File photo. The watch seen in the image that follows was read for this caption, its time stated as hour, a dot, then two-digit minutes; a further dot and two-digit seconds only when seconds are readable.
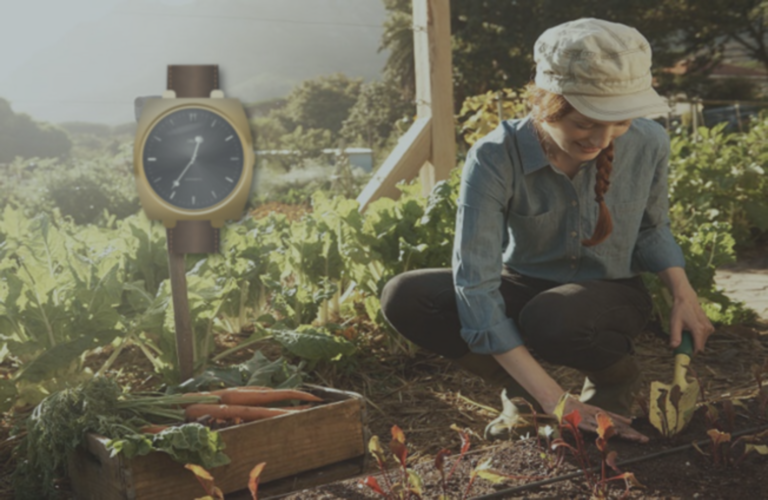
12.36
